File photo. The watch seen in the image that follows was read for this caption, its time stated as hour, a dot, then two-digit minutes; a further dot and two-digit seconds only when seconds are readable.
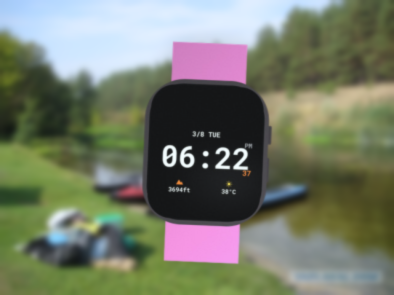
6.22
